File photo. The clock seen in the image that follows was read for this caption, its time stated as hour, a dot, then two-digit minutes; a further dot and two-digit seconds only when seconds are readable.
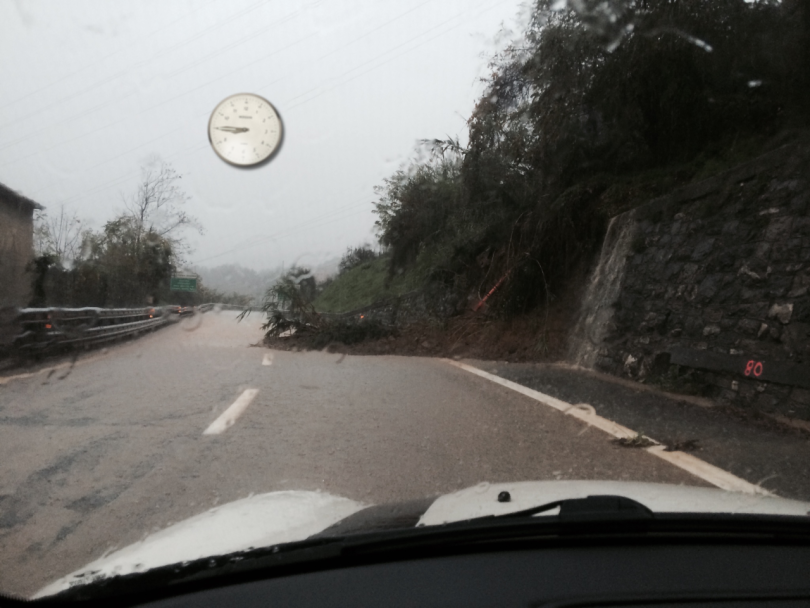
8.45
